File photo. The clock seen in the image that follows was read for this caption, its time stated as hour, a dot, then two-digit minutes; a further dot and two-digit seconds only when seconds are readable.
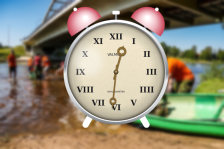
12.31
